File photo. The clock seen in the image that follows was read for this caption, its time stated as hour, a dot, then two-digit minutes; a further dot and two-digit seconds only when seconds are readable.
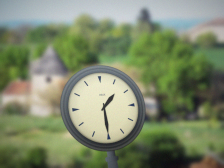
1.30
